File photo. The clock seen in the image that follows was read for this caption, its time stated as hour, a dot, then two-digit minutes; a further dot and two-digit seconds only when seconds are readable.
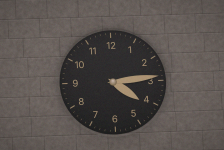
4.14
